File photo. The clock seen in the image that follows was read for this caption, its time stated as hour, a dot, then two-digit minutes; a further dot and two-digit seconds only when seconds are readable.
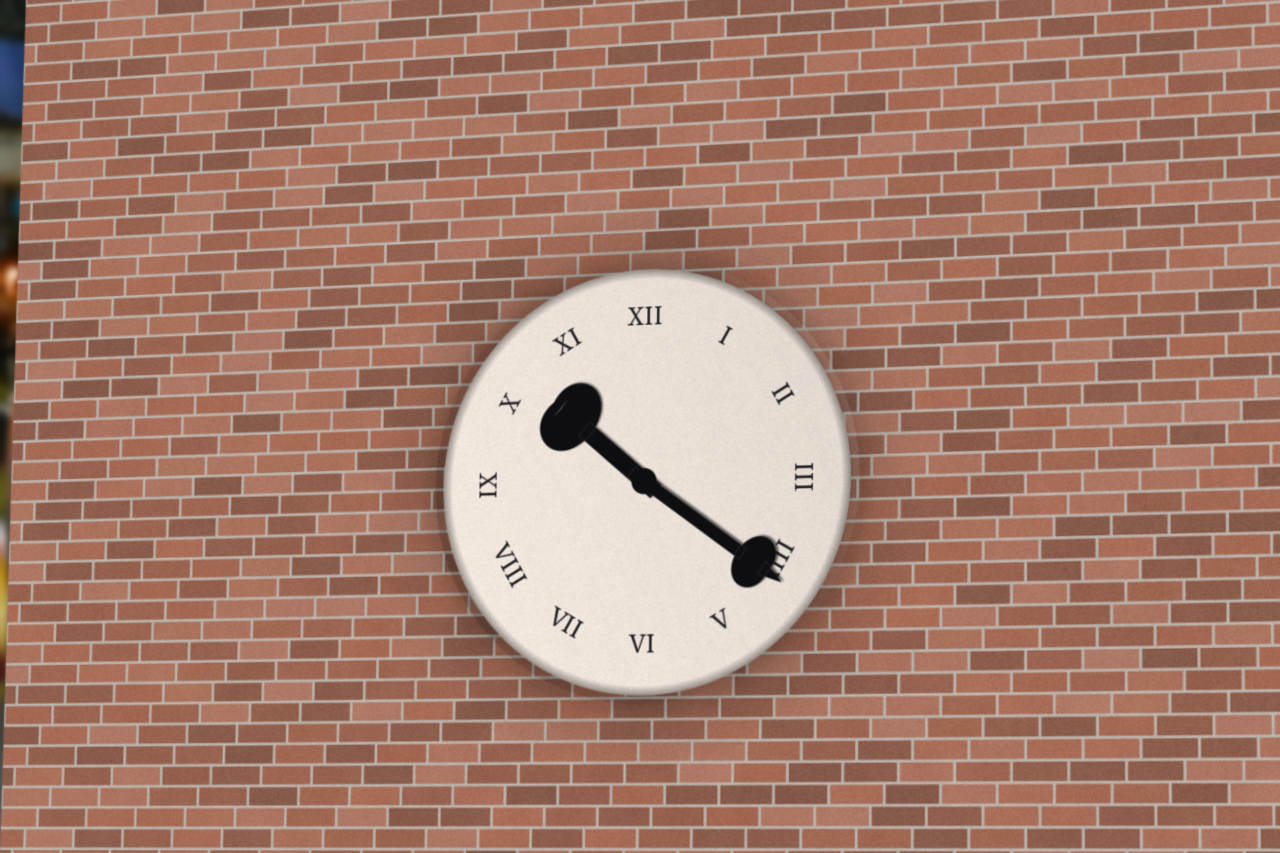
10.21
